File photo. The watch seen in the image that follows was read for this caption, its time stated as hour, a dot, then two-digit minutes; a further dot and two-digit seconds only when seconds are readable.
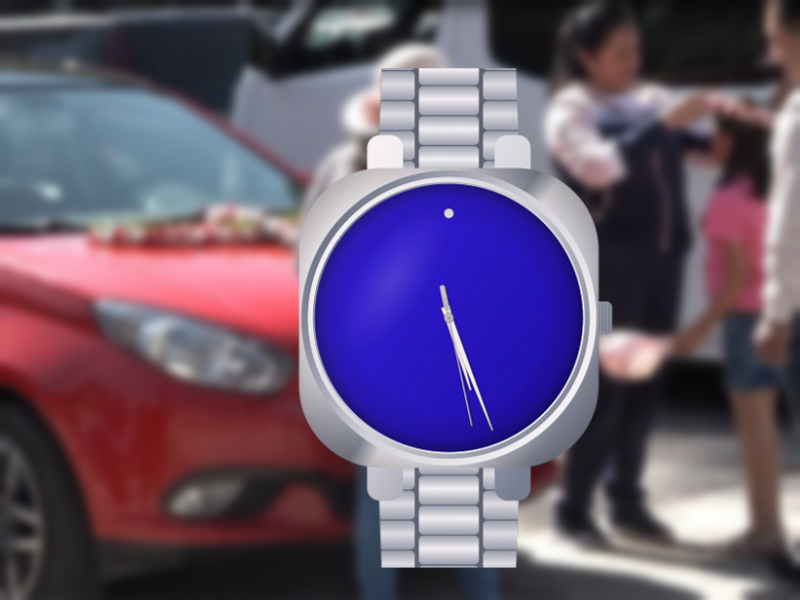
5.26.28
